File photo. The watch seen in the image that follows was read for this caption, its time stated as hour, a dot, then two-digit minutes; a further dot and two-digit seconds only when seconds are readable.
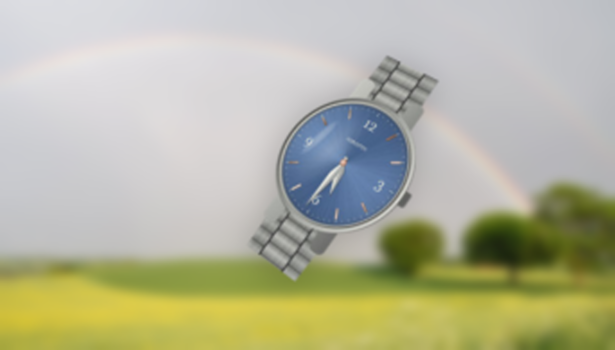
5.31
